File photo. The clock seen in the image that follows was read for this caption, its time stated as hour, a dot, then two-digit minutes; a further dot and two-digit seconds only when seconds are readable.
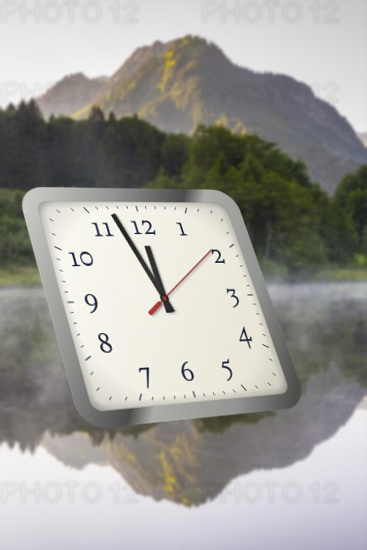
11.57.09
